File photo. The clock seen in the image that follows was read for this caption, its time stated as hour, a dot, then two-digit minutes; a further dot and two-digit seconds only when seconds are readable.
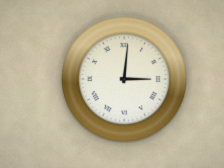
3.01
